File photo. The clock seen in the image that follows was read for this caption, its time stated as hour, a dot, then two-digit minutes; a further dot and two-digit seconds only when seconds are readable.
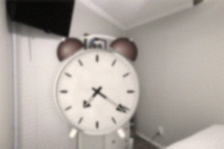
7.21
